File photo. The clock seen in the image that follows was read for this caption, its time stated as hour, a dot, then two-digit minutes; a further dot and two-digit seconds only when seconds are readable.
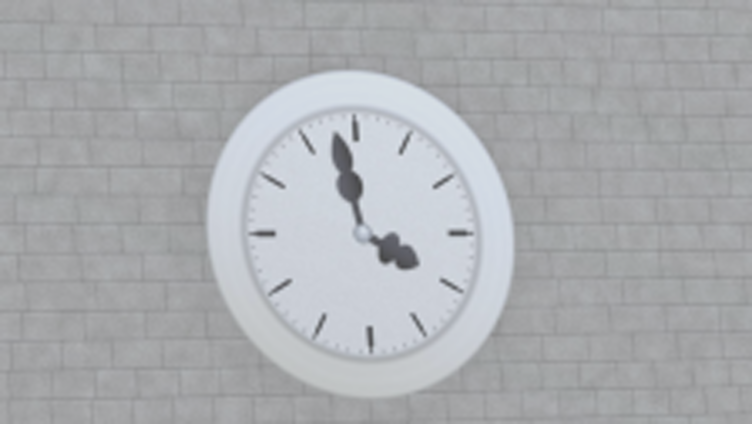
3.58
